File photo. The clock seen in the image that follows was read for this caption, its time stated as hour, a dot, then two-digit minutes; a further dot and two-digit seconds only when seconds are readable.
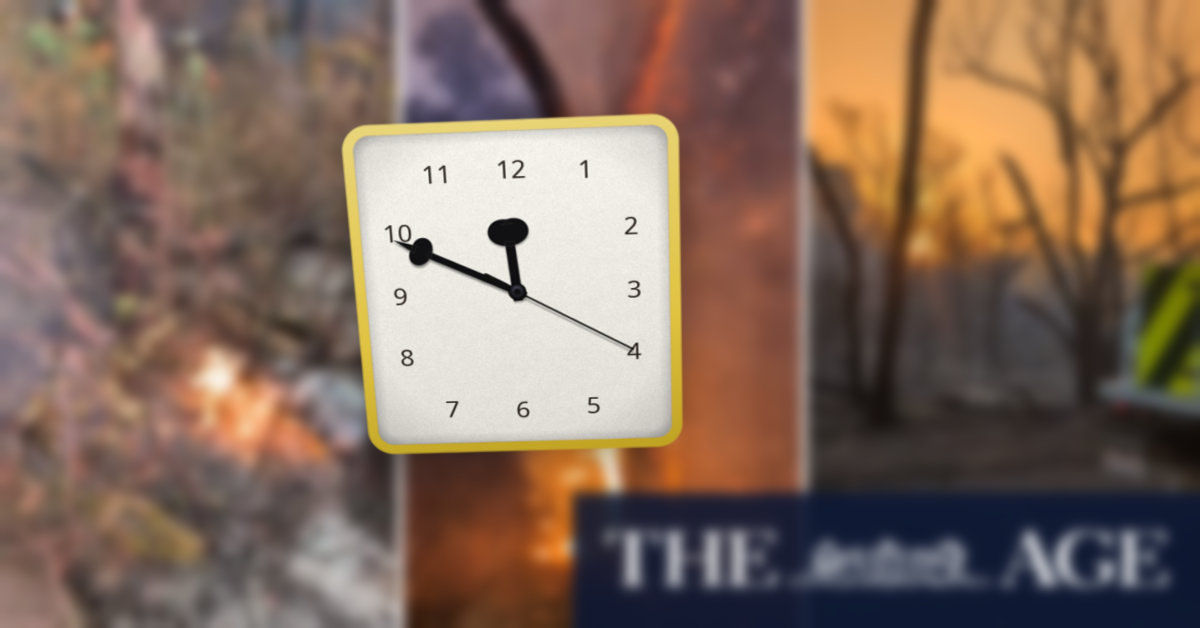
11.49.20
